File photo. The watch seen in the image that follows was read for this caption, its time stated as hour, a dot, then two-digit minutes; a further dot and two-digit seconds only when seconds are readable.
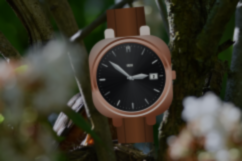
2.52
